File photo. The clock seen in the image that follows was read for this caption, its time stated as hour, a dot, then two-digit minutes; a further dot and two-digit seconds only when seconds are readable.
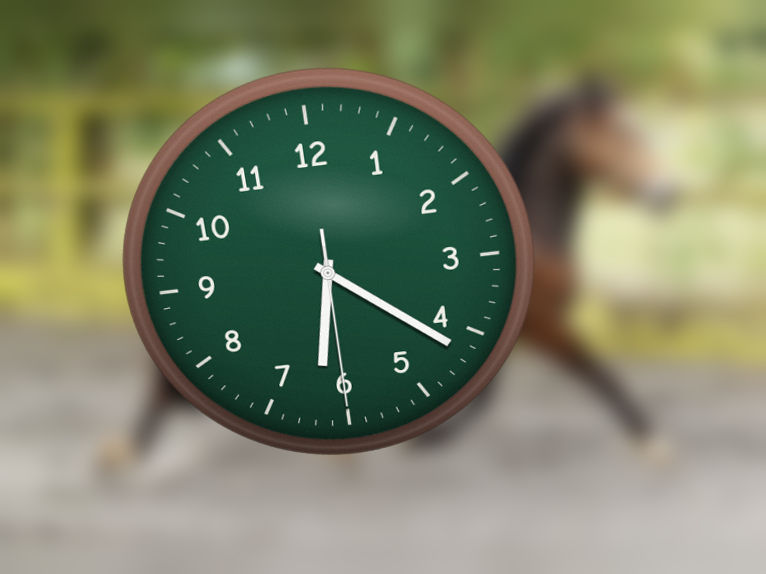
6.21.30
